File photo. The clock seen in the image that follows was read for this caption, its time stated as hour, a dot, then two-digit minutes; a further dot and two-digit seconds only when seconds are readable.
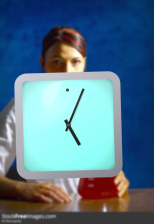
5.04
